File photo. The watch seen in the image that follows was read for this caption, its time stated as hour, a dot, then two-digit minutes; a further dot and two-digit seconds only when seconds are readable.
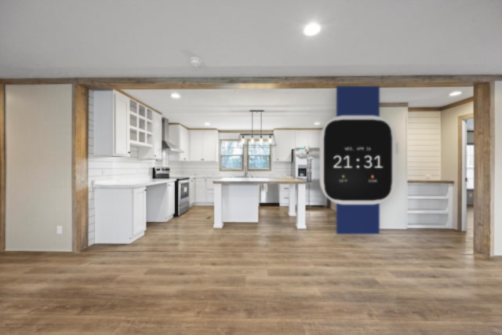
21.31
